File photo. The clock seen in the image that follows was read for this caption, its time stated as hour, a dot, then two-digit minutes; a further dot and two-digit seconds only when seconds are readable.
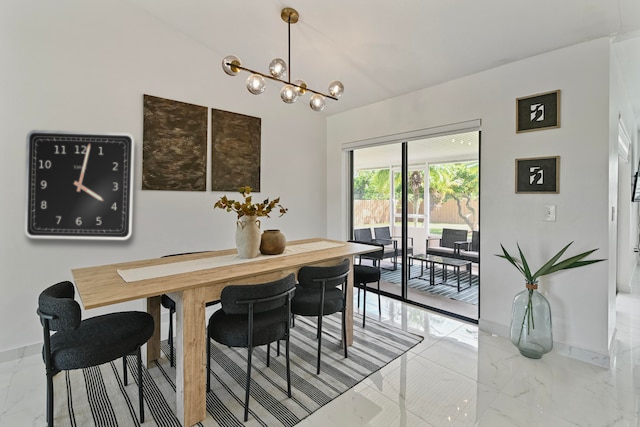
4.02
